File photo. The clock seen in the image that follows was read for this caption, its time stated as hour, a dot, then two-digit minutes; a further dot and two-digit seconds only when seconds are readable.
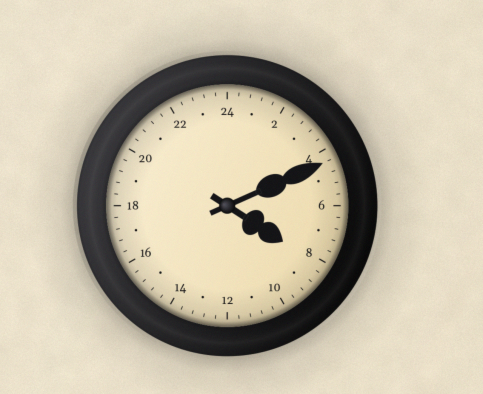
8.11
